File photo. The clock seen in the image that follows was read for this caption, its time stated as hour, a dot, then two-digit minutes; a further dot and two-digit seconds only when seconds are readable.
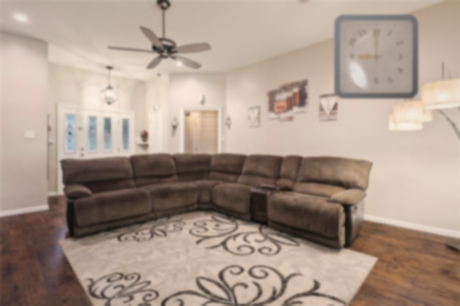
9.00
